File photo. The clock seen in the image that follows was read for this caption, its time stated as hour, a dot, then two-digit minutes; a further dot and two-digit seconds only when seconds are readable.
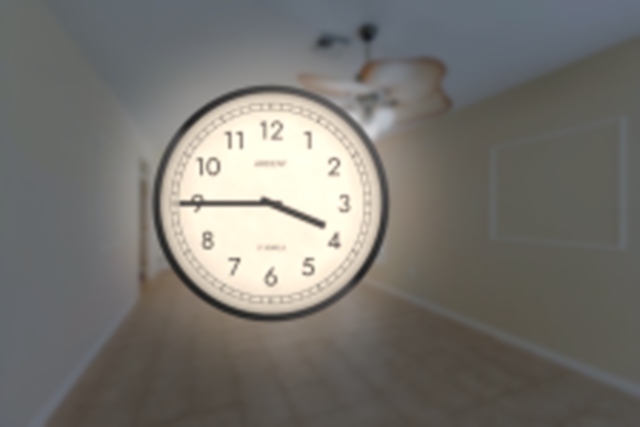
3.45
